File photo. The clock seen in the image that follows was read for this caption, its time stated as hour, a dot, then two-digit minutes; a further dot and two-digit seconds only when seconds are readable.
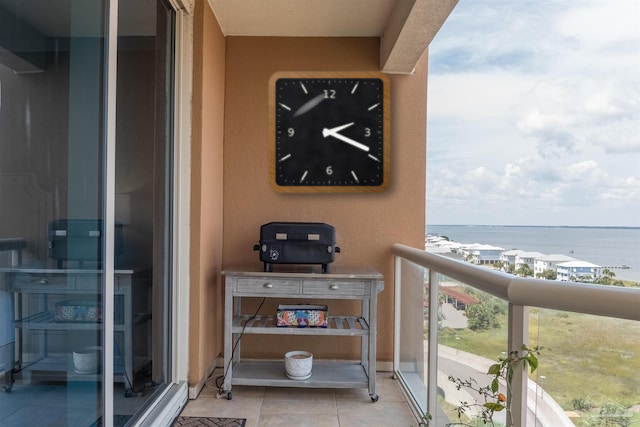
2.19
